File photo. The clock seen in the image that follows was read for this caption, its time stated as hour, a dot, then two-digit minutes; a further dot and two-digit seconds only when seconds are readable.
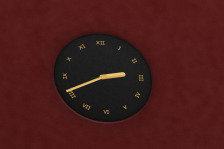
2.41
